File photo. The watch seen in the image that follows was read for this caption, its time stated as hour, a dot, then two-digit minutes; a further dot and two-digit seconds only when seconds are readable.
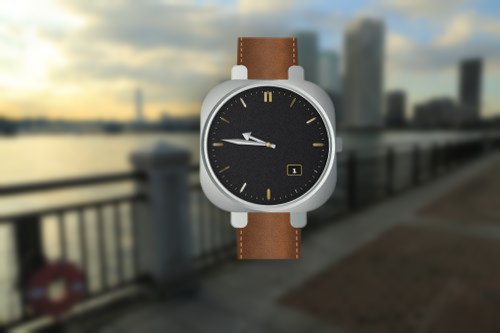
9.46
